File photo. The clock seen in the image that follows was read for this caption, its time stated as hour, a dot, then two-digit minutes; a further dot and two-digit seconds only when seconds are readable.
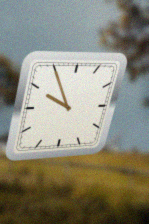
9.55
